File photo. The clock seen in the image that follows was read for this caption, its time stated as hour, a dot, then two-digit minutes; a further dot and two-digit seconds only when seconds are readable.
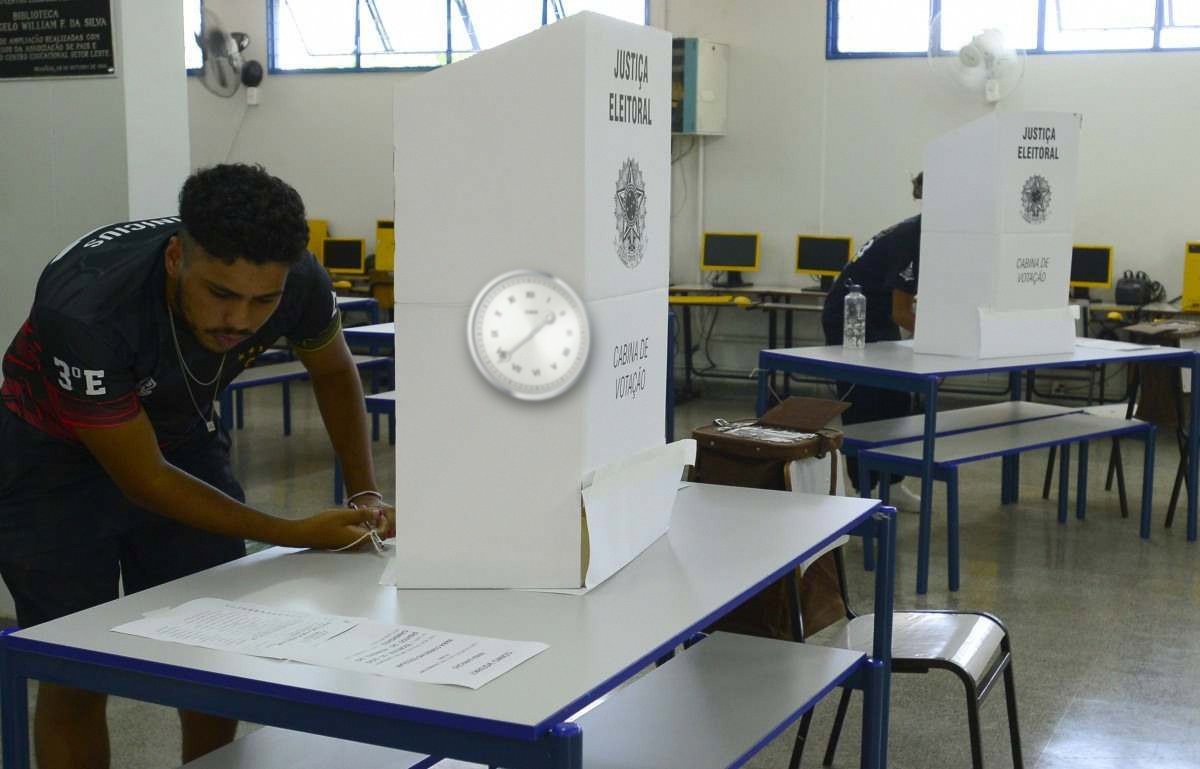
1.39
